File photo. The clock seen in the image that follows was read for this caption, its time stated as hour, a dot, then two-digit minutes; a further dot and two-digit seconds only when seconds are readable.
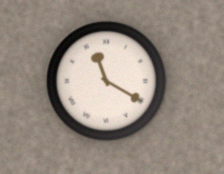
11.20
